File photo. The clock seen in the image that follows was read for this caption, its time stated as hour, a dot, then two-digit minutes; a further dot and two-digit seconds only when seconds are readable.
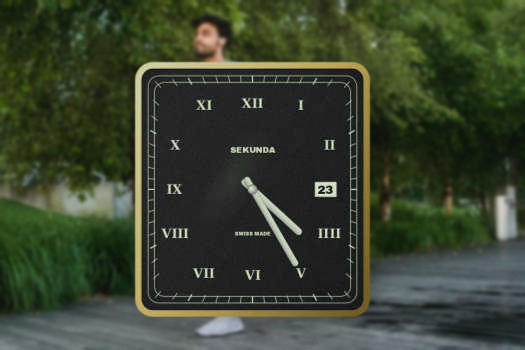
4.25
